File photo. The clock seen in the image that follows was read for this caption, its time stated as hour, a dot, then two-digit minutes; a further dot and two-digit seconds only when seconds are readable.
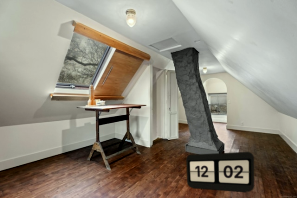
12.02
